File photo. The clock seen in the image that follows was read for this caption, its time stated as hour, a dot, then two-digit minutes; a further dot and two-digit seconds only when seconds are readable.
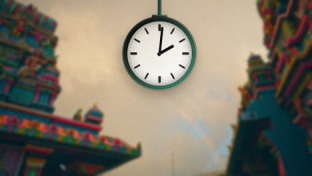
2.01
